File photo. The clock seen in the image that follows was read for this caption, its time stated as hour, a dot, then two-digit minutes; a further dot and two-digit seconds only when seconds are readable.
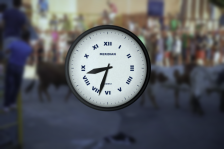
8.33
